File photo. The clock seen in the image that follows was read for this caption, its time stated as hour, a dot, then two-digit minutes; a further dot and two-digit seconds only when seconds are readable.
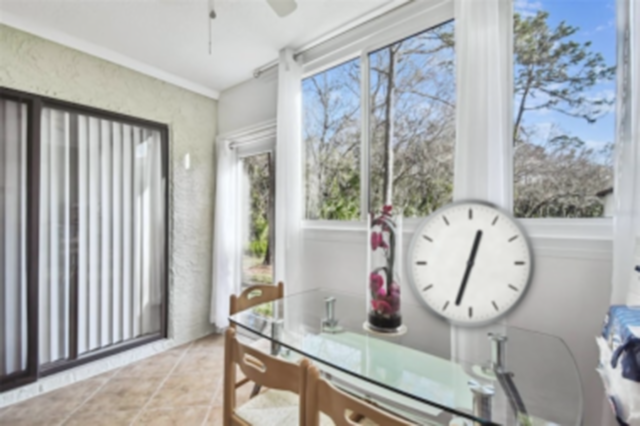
12.33
